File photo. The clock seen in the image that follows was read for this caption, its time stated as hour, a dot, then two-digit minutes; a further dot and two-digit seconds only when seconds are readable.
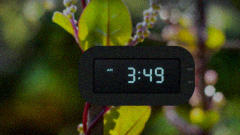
3.49
